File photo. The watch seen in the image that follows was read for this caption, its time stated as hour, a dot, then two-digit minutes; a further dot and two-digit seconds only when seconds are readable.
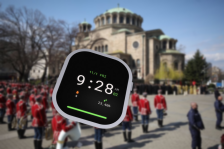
9.28
